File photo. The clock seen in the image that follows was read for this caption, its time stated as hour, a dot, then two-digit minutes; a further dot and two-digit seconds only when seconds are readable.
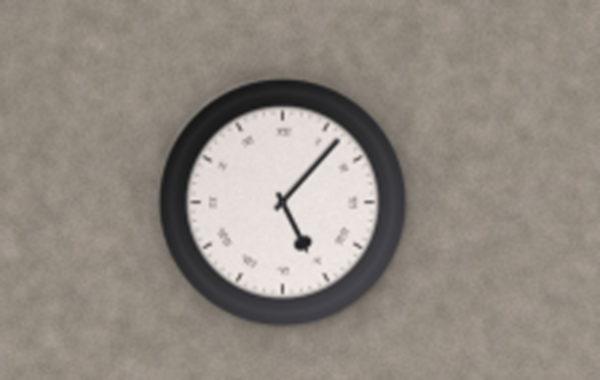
5.07
